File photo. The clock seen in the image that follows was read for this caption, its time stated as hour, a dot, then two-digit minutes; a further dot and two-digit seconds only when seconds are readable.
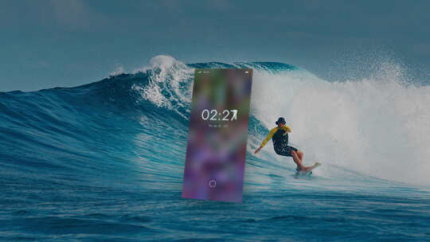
2.27
